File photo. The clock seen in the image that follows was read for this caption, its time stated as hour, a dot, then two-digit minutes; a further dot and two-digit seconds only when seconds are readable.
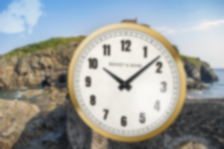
10.08
